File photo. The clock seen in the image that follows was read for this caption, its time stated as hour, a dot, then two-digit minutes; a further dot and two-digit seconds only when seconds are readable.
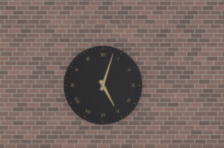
5.03
